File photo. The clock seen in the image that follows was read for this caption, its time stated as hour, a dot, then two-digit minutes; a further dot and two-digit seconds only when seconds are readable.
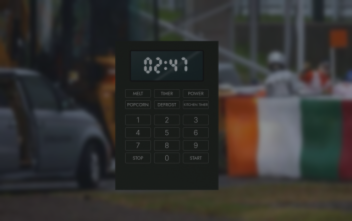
2.47
